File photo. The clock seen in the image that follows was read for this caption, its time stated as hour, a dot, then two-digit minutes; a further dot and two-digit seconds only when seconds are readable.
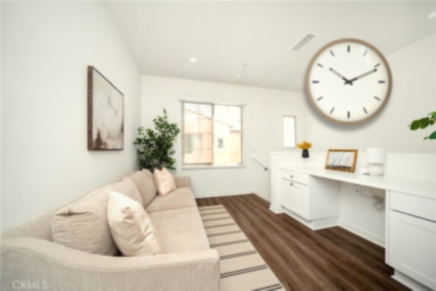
10.11
